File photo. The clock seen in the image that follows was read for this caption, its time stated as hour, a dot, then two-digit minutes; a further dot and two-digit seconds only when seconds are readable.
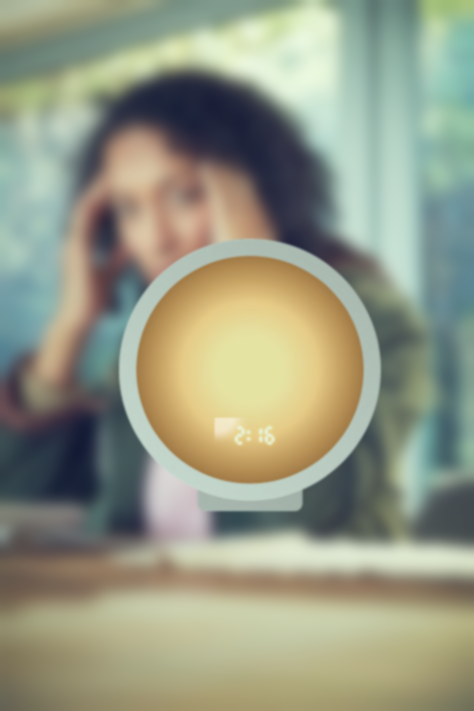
2.16
